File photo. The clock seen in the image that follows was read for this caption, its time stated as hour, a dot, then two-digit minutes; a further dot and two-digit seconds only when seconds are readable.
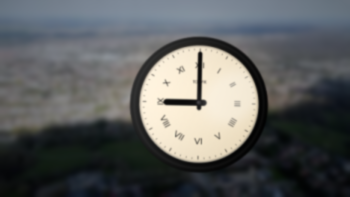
9.00
